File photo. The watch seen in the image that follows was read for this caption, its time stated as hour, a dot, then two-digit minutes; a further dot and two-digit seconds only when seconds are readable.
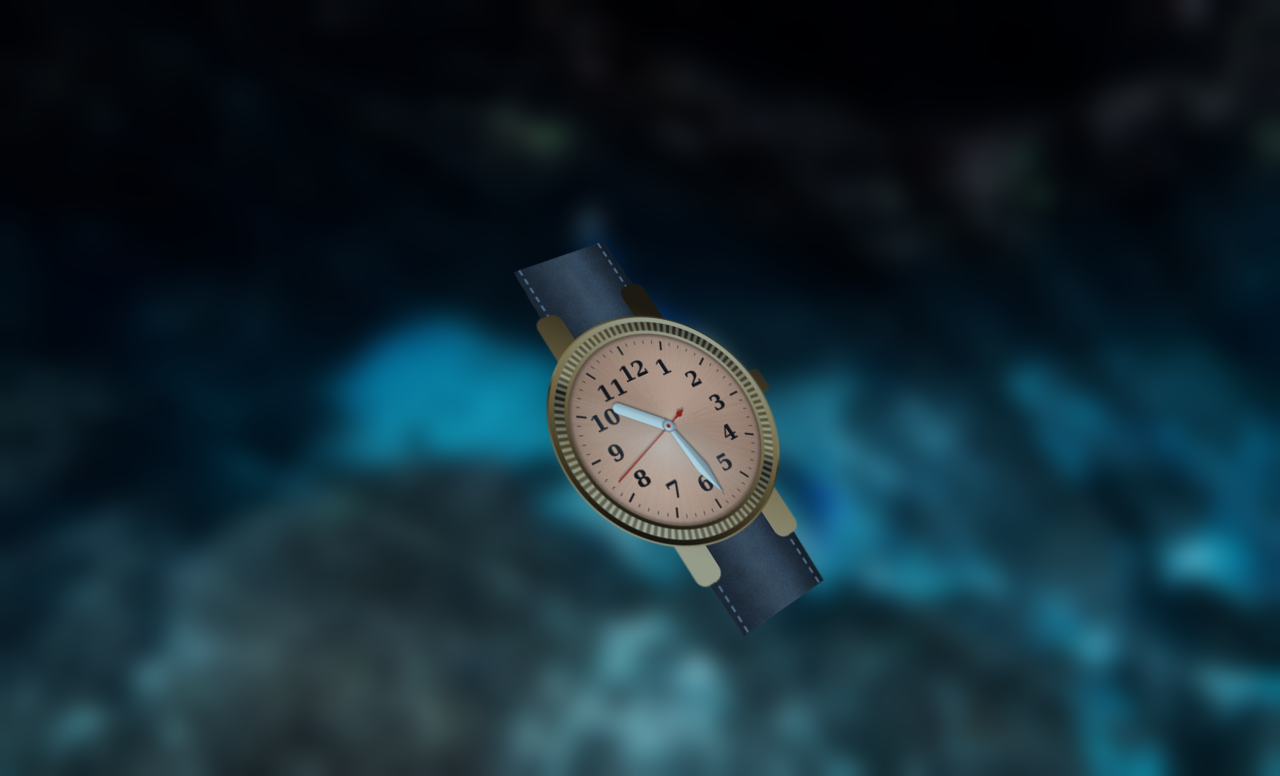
10.28.42
